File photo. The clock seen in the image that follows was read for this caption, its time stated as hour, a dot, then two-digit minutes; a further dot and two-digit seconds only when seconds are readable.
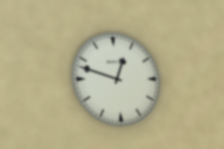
12.48
